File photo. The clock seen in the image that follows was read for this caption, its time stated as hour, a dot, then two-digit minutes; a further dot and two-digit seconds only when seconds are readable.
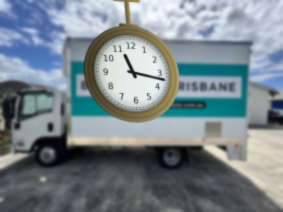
11.17
